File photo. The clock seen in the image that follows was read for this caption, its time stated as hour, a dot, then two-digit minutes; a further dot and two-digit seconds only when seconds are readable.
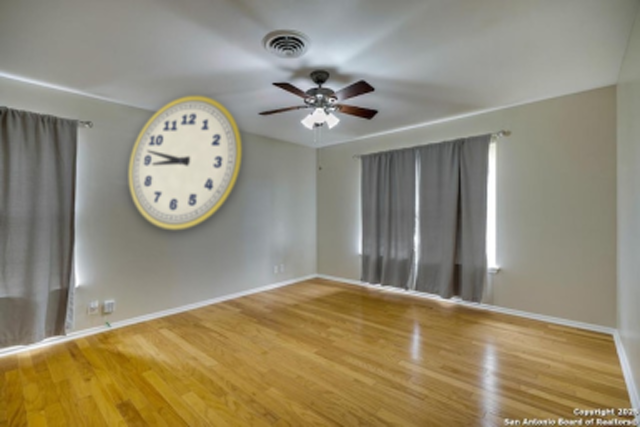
8.47
